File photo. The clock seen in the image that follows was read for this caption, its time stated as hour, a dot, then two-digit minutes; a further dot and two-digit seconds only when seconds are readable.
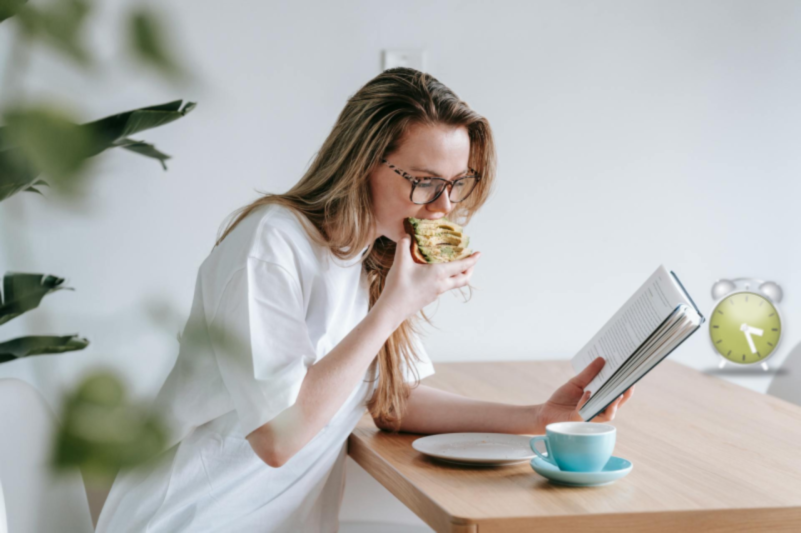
3.26
